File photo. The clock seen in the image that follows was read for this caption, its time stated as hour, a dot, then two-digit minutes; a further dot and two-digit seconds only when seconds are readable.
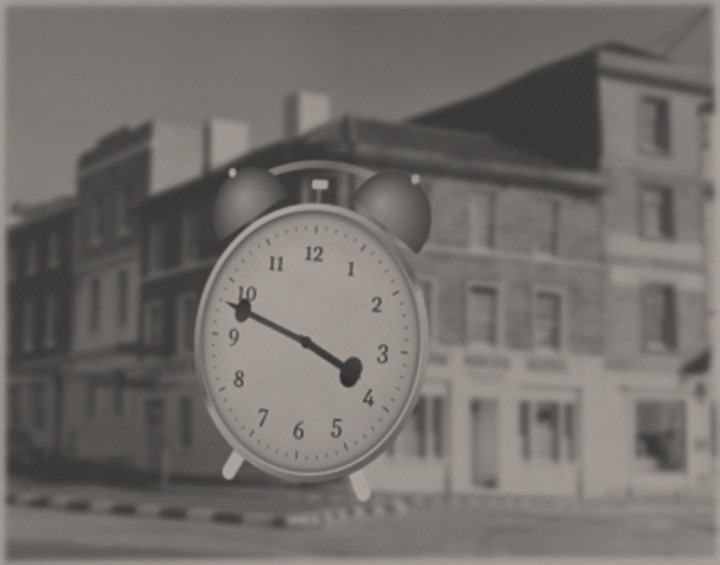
3.48
